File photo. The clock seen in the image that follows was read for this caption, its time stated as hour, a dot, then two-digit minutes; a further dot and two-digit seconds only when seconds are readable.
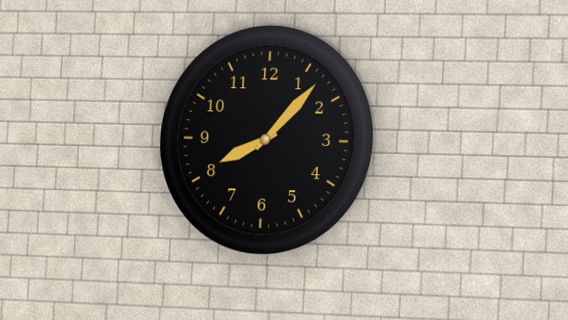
8.07
